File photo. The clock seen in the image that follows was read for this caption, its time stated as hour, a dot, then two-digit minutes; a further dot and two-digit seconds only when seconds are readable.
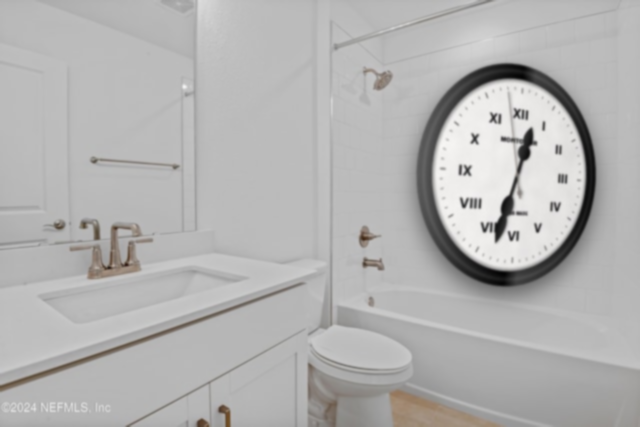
12.32.58
